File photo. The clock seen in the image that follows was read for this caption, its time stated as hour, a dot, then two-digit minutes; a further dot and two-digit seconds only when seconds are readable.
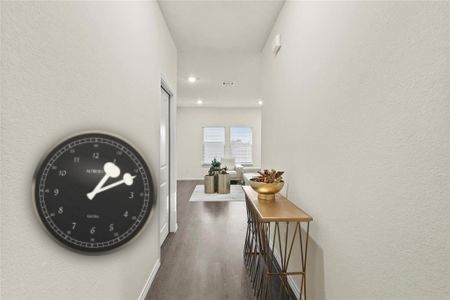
1.11
